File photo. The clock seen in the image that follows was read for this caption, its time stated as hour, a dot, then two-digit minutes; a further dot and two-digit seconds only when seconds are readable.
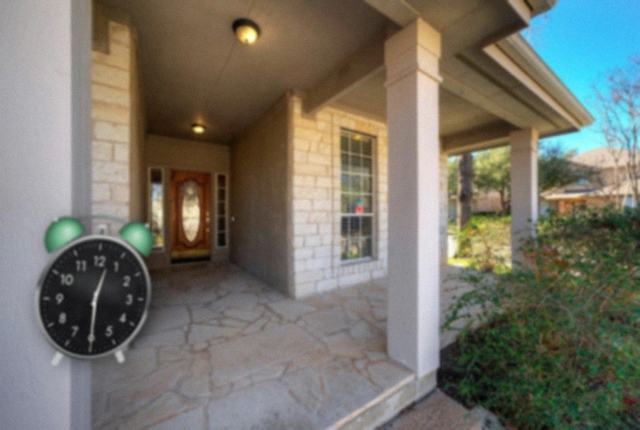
12.30
